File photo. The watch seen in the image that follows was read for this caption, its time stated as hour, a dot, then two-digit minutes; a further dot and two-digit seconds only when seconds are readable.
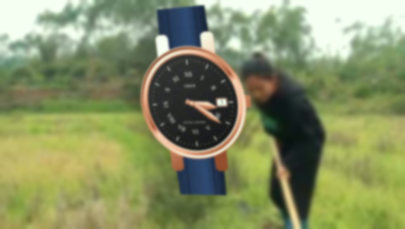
3.21
